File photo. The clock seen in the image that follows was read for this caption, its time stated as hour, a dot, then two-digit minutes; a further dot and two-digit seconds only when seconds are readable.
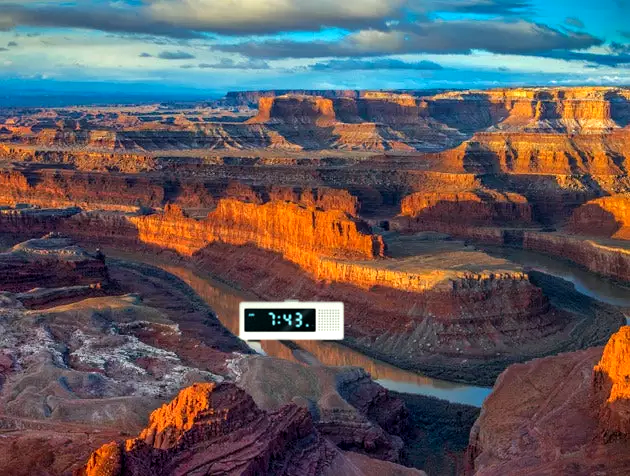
7.43
